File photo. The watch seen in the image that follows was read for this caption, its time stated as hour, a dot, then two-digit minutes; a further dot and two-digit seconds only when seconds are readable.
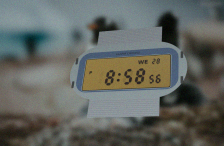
8.58.56
